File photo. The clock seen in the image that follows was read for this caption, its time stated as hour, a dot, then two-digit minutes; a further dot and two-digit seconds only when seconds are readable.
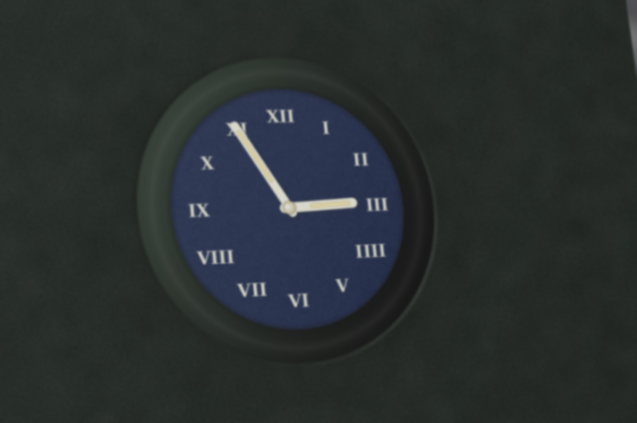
2.55
